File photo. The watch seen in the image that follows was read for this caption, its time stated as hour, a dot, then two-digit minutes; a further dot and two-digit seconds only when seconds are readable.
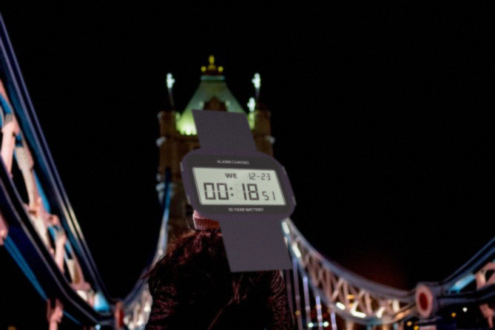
0.18
